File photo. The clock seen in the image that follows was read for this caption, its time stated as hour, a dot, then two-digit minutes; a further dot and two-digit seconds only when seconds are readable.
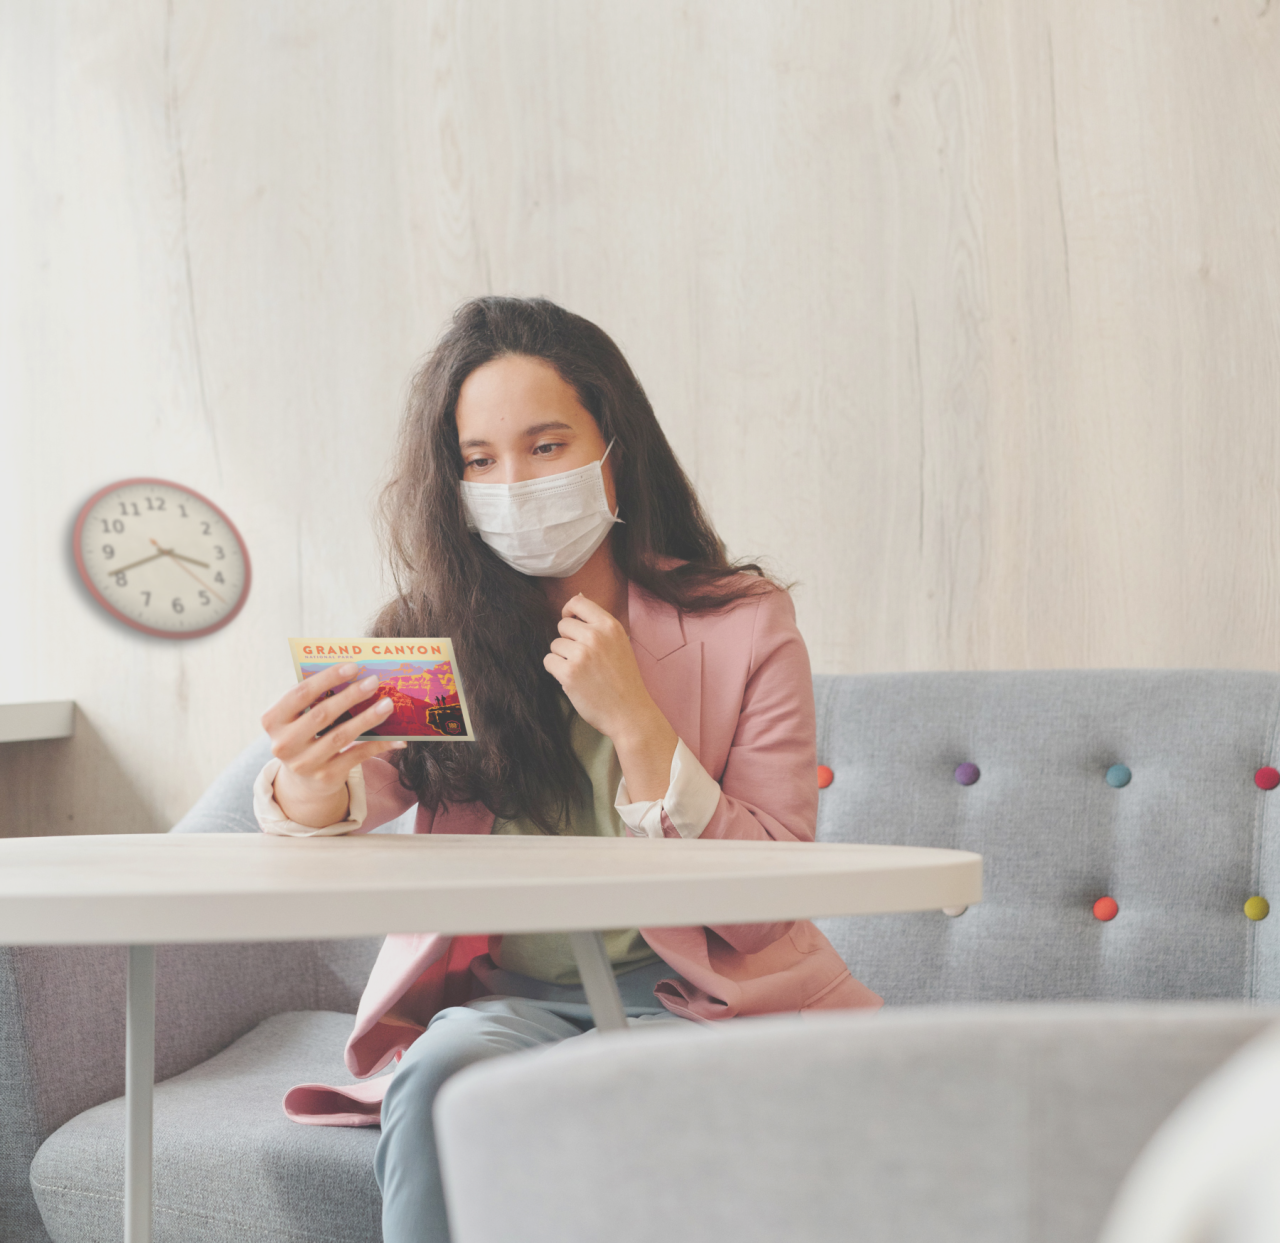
3.41.23
